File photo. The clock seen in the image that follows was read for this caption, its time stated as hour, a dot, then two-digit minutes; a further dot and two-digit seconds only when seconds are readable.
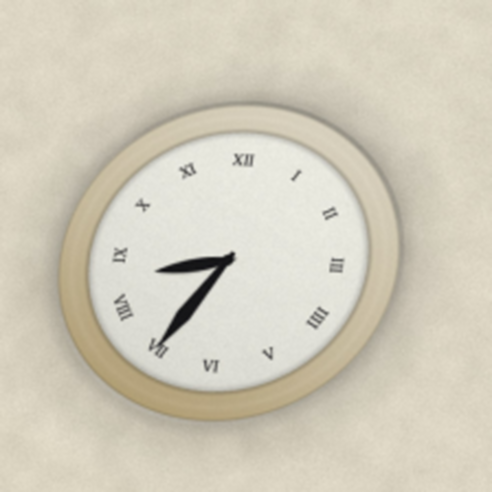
8.35
